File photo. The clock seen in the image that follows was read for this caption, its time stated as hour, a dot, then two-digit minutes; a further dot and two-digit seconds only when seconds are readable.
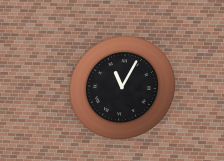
11.04
